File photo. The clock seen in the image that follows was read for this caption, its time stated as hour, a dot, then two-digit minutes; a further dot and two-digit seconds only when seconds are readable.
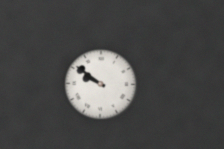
9.51
